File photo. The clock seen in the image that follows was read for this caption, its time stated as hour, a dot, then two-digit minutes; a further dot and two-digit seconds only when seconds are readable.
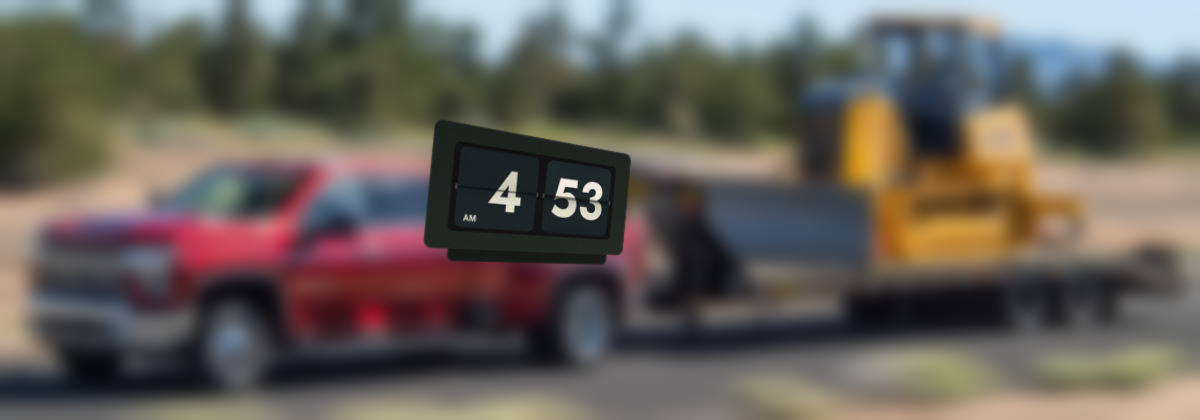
4.53
